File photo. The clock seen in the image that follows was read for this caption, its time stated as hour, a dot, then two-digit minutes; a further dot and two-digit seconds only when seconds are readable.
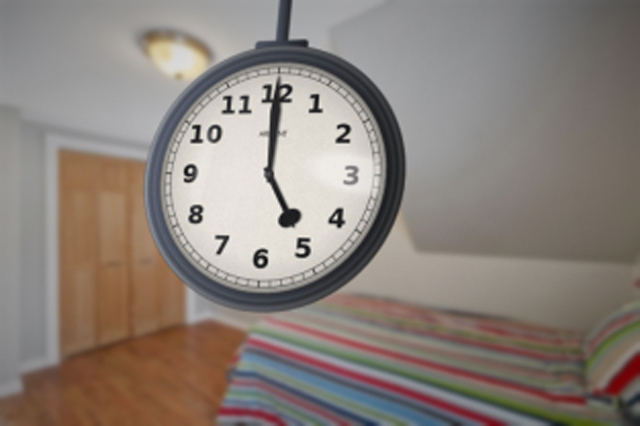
5.00
